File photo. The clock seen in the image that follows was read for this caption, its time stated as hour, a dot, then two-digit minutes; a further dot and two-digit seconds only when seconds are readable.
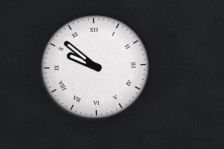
9.52
